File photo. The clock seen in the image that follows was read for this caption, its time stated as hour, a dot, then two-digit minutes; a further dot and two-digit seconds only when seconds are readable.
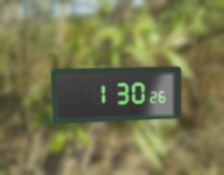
1.30.26
